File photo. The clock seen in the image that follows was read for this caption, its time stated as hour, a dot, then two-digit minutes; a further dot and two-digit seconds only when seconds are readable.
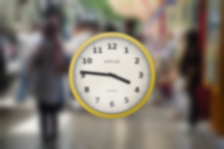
3.46
